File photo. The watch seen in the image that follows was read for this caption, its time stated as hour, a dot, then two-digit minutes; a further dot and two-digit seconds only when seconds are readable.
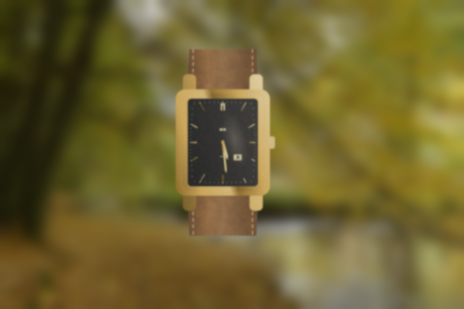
5.29
